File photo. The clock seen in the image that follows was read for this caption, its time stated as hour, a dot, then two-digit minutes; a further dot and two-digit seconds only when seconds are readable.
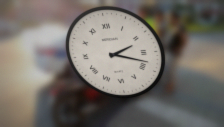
2.18
